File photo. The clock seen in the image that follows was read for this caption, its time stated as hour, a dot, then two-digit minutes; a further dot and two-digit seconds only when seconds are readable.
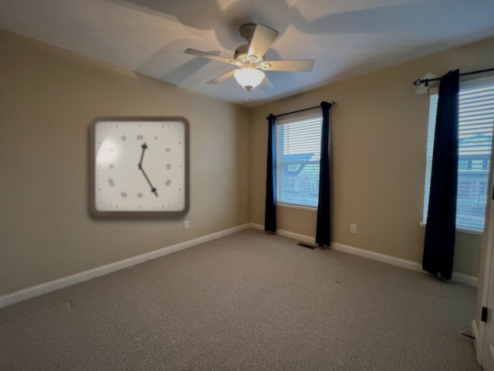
12.25
